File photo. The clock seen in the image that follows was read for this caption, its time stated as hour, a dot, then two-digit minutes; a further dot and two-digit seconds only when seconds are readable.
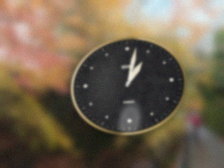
1.02
